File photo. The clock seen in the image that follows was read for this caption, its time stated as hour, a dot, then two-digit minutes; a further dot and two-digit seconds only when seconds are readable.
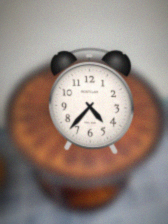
4.37
